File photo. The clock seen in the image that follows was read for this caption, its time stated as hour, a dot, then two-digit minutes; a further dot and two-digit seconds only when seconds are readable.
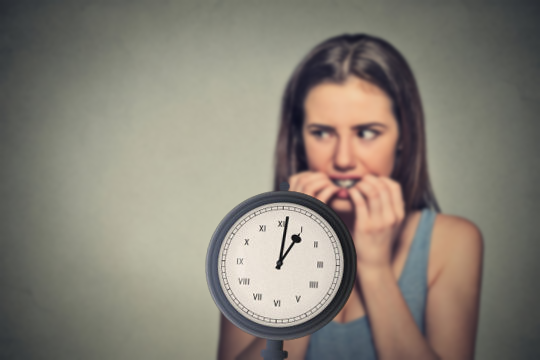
1.01
